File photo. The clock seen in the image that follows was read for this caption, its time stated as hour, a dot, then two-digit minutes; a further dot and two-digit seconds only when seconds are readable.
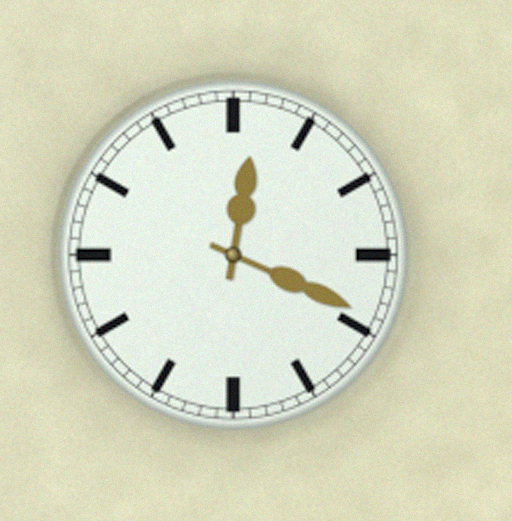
12.19
